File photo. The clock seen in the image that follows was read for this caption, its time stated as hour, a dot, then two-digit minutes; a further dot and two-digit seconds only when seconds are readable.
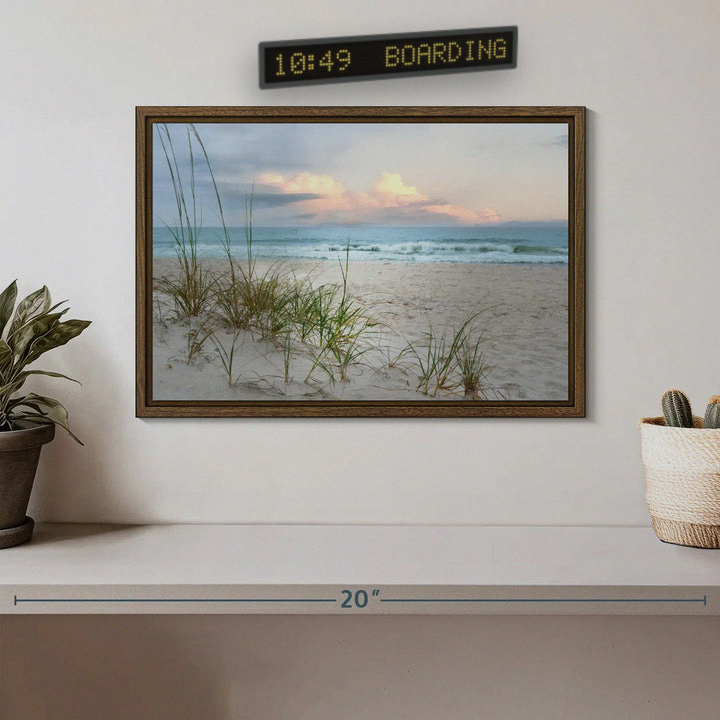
10.49
